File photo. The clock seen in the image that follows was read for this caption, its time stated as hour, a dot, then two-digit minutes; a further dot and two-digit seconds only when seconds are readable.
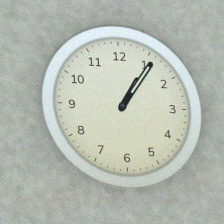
1.06
